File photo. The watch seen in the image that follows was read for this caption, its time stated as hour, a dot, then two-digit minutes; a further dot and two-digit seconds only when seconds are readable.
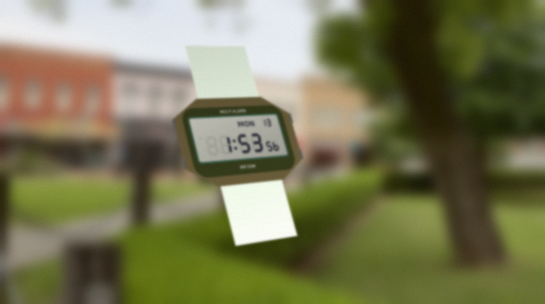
1.53
